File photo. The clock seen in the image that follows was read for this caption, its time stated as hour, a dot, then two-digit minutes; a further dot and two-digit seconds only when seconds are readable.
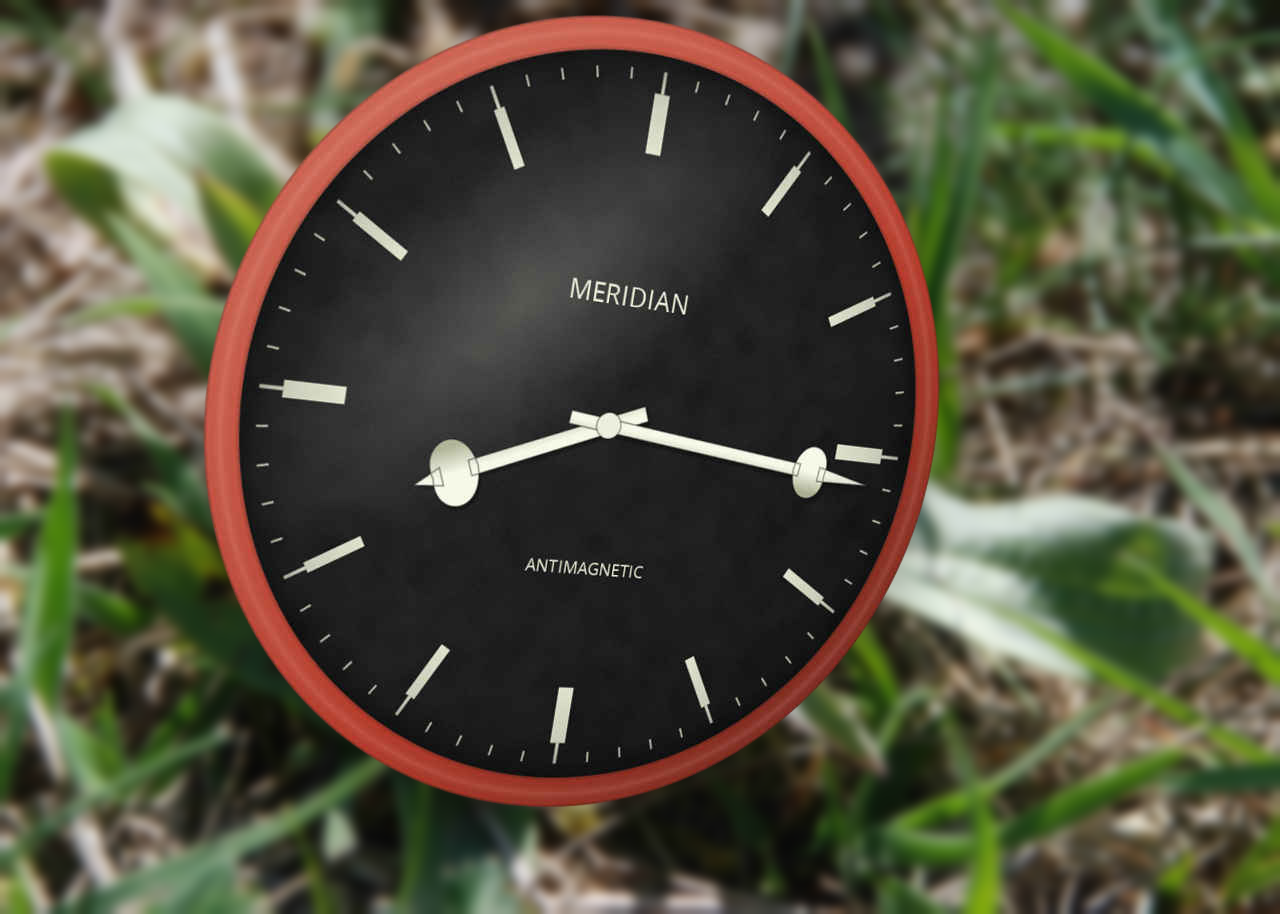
8.16
